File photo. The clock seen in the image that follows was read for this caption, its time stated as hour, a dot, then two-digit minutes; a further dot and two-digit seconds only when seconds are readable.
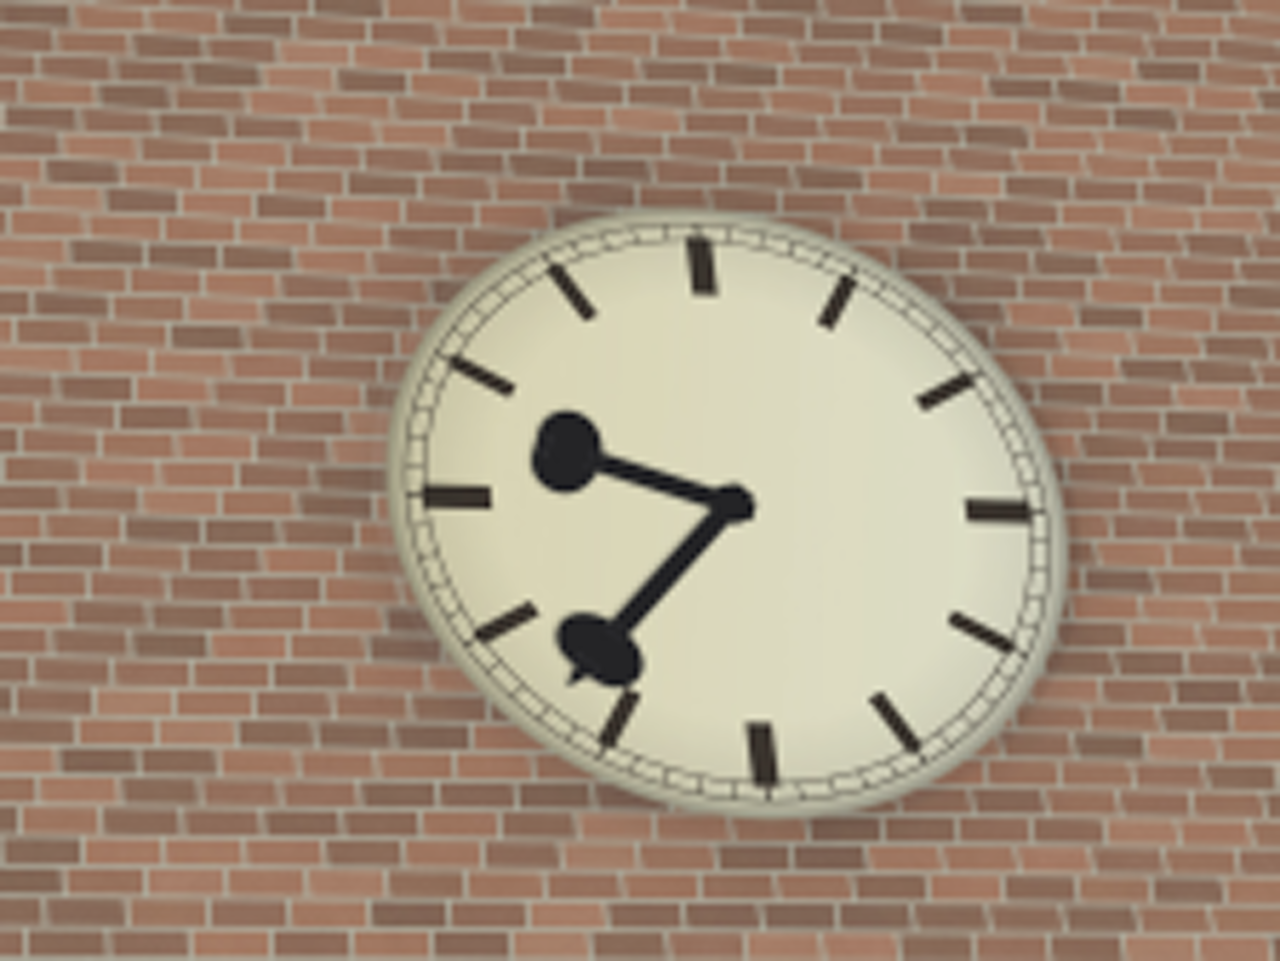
9.37
